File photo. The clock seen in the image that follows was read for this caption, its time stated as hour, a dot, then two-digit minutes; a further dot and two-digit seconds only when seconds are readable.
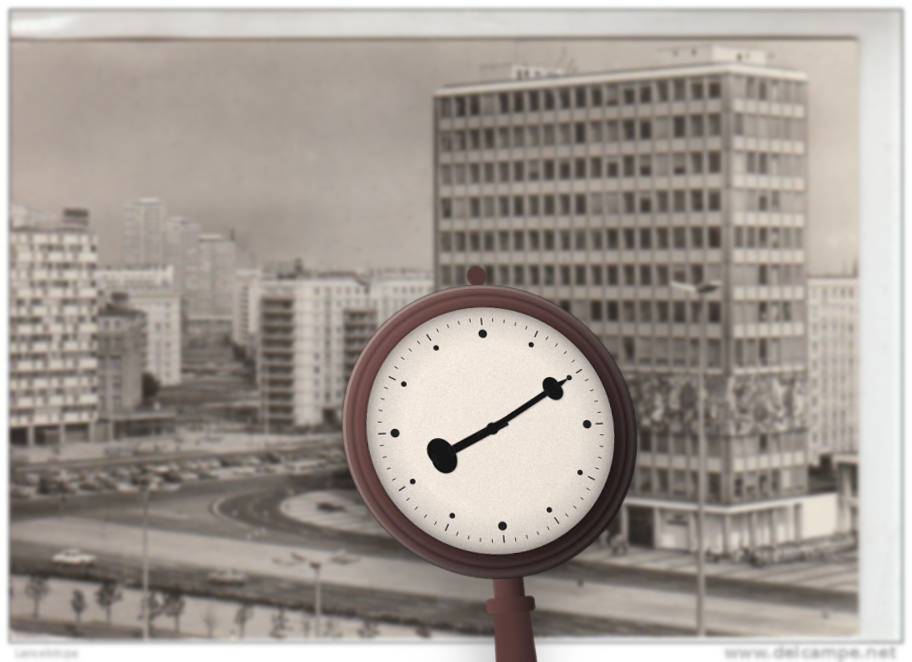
8.10
